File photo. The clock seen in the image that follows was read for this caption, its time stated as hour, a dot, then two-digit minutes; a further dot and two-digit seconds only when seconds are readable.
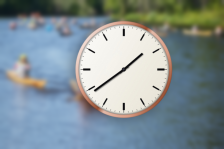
1.39
